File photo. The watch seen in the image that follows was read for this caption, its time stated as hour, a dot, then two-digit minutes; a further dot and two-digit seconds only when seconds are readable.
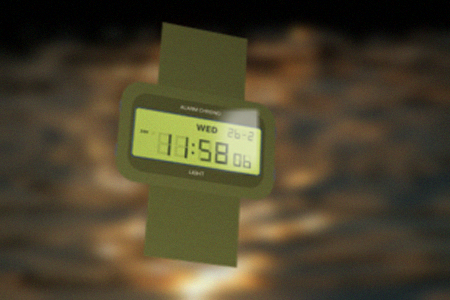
11.58.06
